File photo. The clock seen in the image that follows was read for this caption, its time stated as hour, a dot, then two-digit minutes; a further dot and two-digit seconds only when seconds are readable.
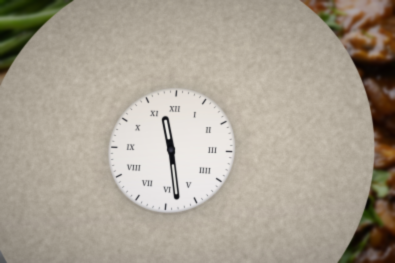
11.28
